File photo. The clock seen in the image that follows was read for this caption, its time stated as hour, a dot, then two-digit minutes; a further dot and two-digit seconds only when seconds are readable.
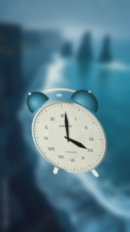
4.01
